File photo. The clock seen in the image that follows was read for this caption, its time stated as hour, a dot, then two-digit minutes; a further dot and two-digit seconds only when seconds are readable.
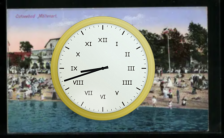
8.42
